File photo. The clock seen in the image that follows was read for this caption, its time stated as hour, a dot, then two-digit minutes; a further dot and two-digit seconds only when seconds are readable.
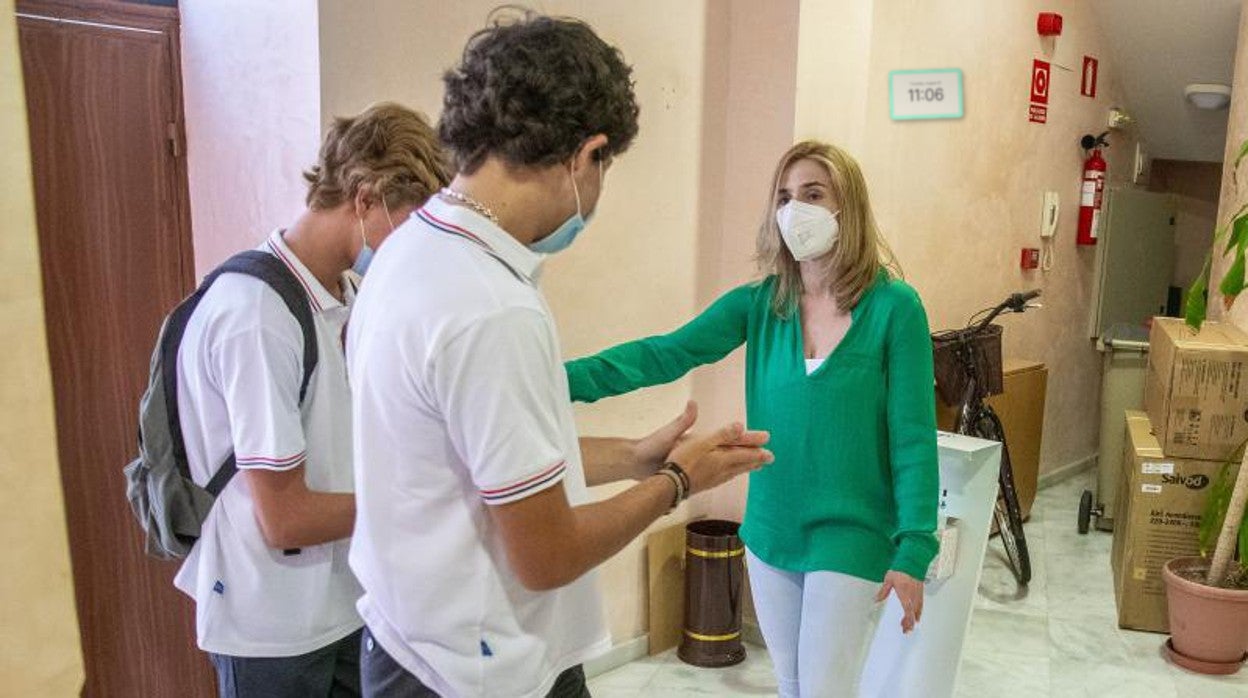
11.06
